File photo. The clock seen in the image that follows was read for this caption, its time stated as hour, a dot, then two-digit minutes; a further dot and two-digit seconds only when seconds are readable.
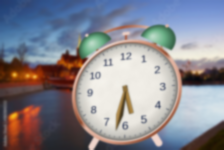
5.32
